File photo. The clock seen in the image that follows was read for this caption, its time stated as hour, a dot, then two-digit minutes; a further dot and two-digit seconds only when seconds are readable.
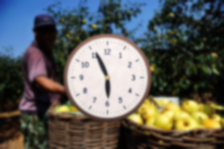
5.56
